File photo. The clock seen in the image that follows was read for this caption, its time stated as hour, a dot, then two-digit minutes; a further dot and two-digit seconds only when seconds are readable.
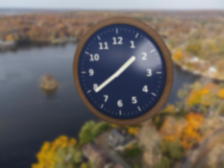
1.39
